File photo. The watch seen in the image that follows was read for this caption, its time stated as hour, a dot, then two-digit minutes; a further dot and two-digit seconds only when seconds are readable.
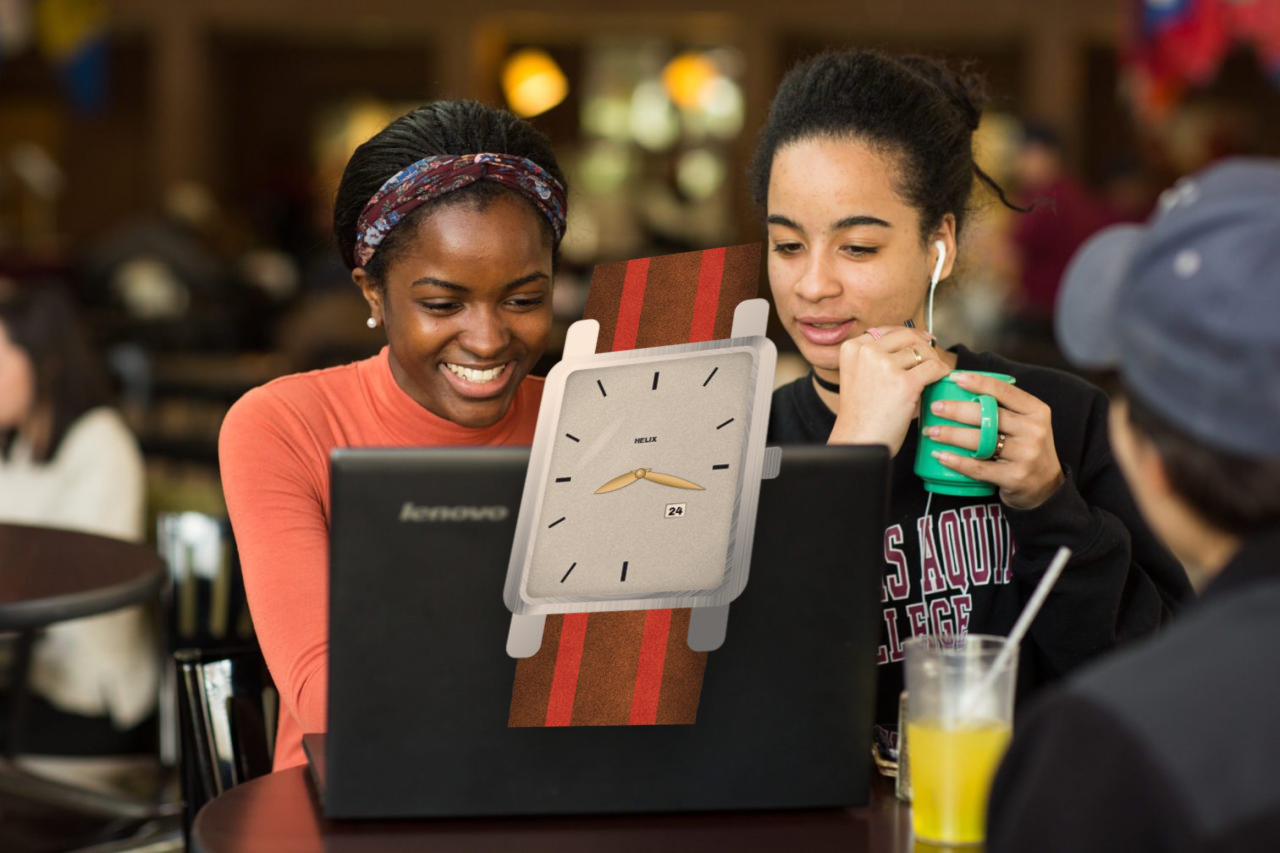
8.18
